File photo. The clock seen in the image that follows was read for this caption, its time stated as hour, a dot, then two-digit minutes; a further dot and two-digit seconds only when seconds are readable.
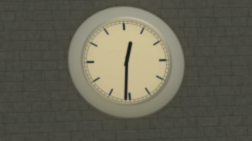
12.31
